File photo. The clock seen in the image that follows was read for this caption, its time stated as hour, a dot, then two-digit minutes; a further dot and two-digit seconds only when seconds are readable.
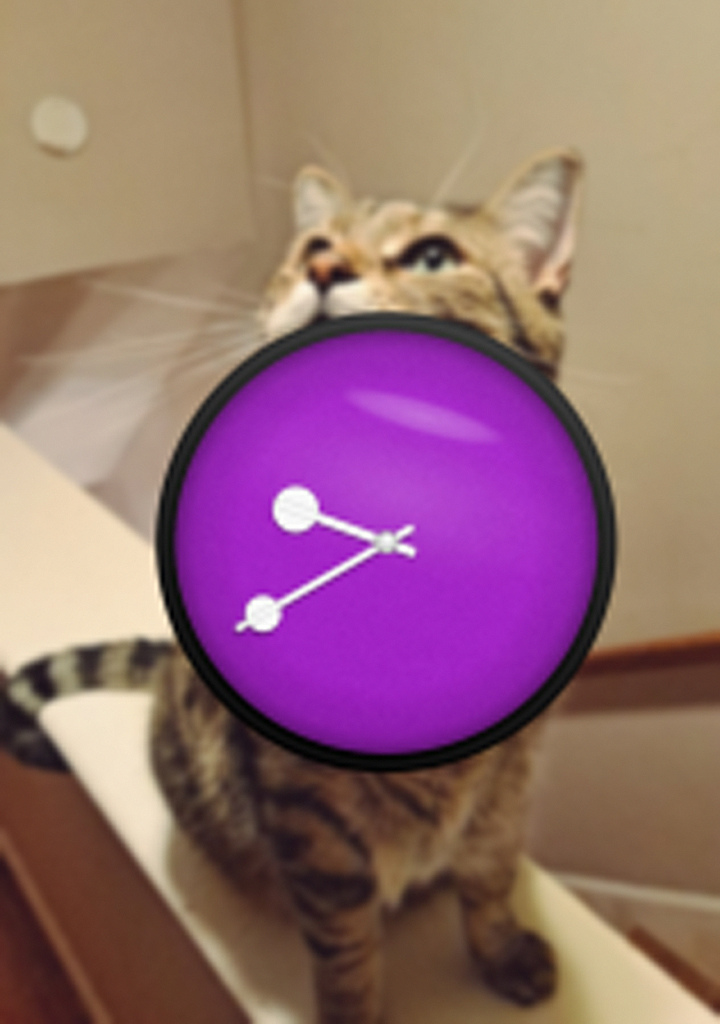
9.40
